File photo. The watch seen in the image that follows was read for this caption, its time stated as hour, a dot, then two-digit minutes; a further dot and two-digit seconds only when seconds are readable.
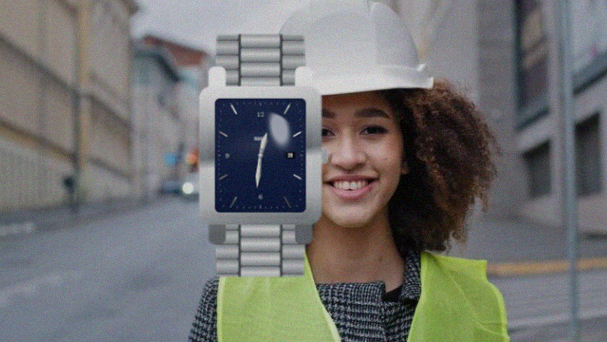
12.31
